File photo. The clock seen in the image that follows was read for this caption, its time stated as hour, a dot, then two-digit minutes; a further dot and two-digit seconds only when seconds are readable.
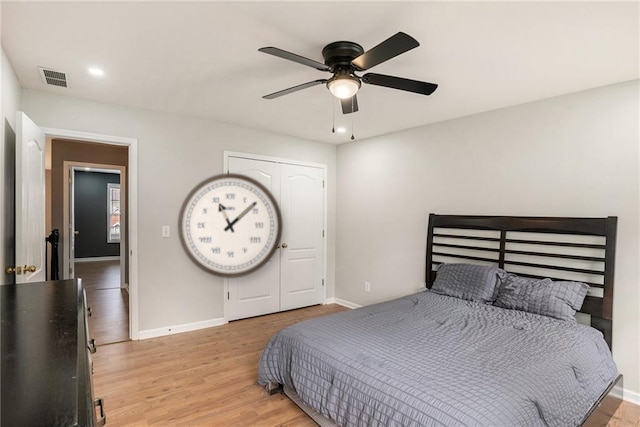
11.08
